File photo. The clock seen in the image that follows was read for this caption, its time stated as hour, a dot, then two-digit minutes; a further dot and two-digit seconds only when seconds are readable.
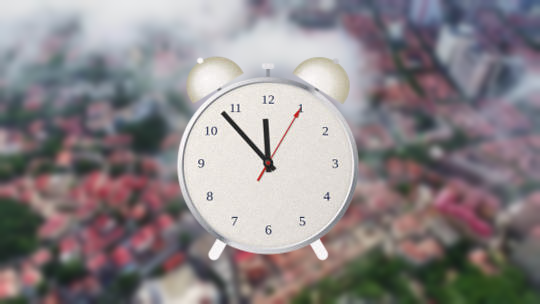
11.53.05
